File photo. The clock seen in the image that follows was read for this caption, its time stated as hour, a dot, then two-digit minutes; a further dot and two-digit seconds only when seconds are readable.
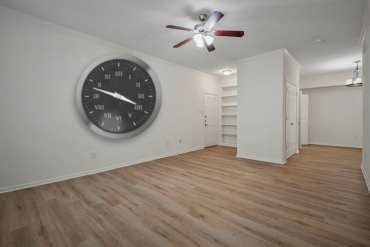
3.48
